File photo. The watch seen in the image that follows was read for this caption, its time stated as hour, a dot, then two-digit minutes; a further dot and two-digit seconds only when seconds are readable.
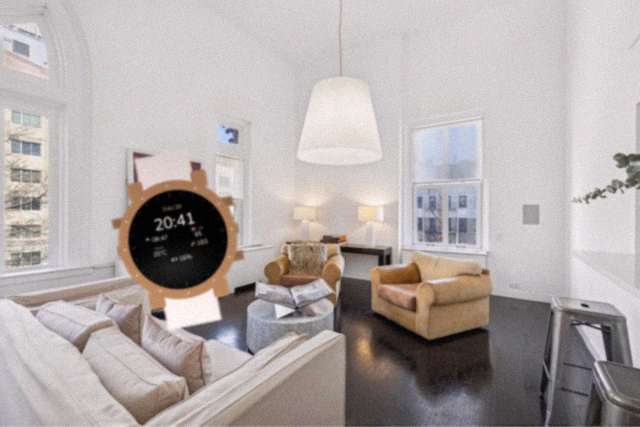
20.41
